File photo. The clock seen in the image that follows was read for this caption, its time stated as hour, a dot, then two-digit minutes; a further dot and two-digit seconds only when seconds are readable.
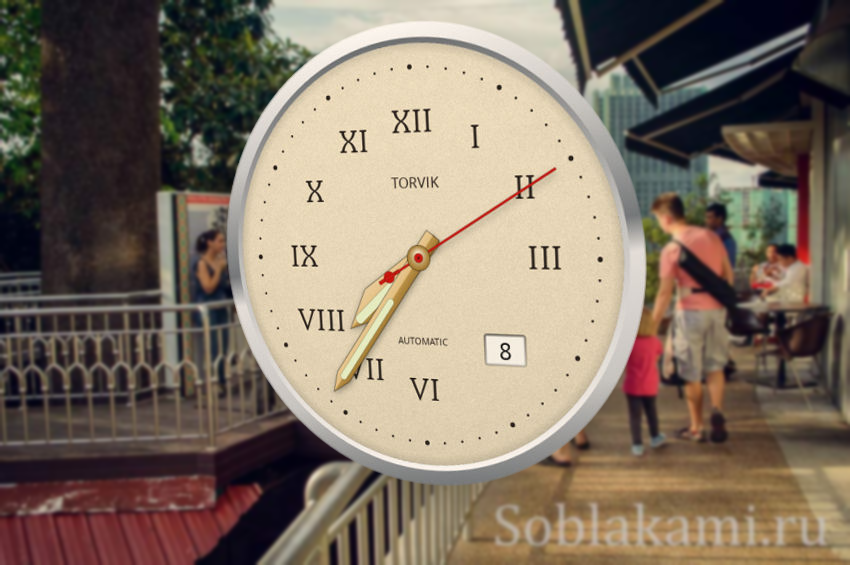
7.36.10
